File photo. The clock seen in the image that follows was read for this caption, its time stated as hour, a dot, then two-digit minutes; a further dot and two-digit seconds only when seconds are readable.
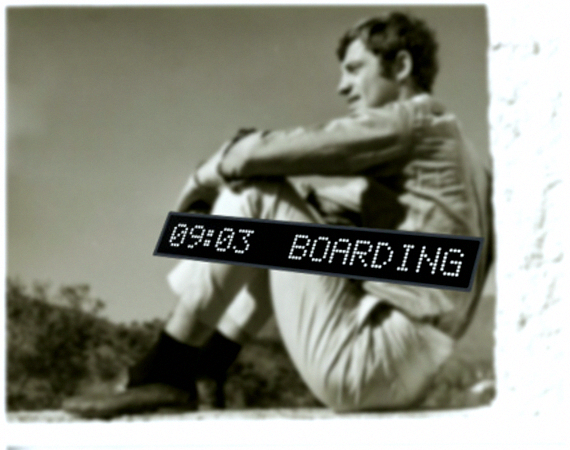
9.03
